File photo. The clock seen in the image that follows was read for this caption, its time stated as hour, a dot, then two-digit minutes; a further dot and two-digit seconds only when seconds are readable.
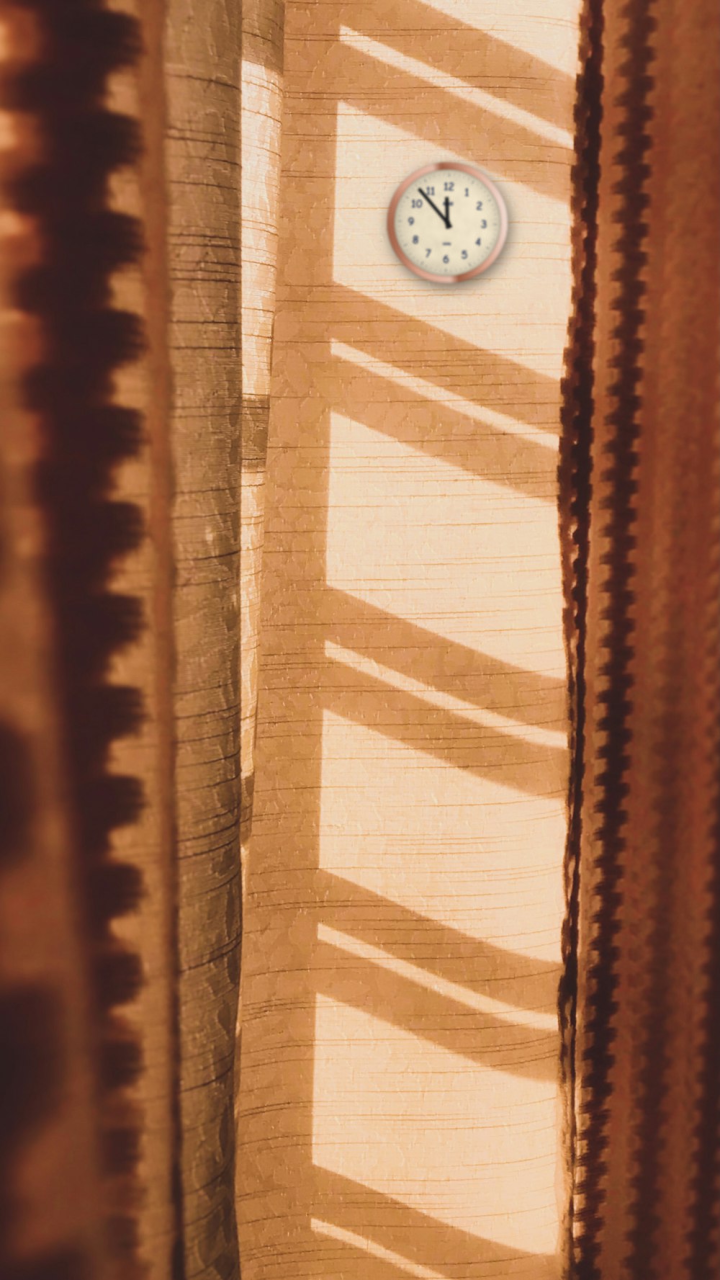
11.53
